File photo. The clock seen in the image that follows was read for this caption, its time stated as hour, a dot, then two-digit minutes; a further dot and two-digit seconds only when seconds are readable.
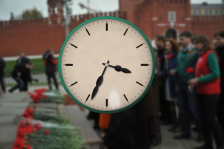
3.34
